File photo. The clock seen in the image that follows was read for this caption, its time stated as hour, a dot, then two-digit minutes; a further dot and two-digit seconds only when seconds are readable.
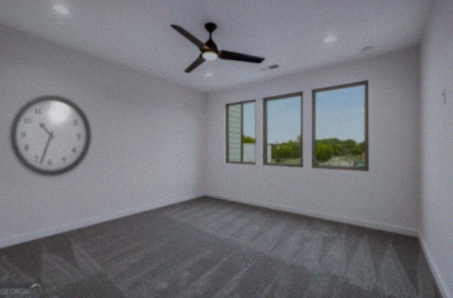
10.33
